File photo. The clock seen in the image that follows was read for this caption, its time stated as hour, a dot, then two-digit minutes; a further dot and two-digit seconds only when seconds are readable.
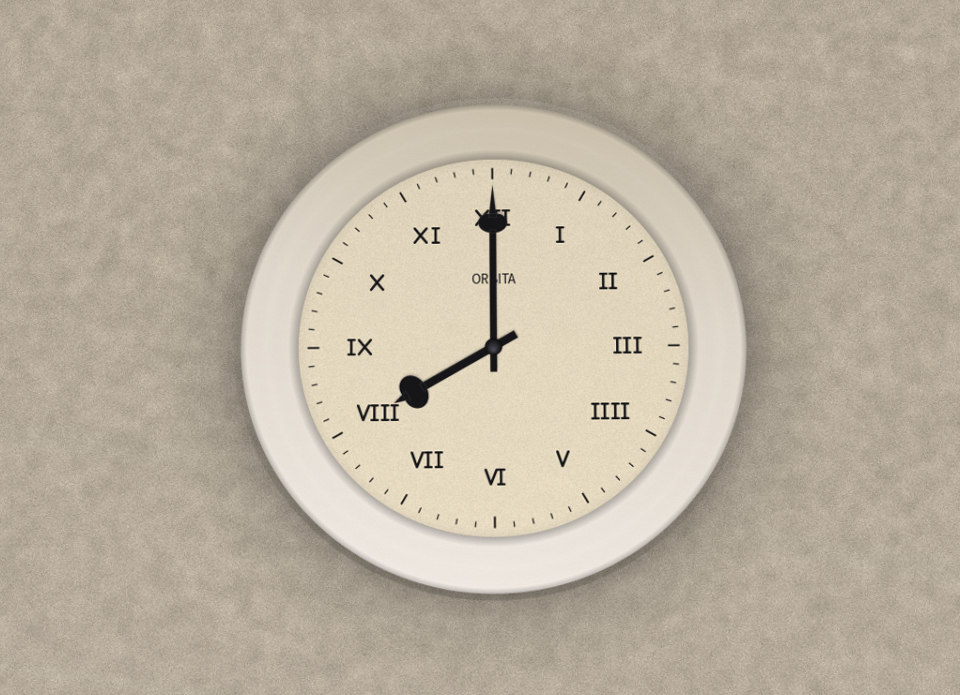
8.00
